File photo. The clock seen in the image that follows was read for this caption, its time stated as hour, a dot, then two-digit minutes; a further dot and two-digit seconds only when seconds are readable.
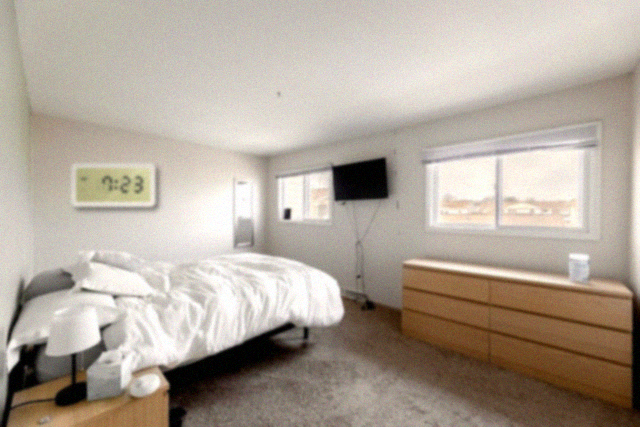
7.23
